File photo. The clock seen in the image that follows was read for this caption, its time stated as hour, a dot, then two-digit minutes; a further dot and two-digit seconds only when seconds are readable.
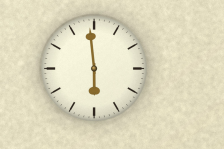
5.59
